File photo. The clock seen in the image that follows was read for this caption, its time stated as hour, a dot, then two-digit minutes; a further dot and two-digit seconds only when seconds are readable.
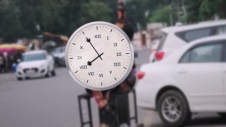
7.55
